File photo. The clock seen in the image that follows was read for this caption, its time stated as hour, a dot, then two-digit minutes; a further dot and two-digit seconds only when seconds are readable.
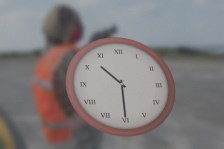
10.30
